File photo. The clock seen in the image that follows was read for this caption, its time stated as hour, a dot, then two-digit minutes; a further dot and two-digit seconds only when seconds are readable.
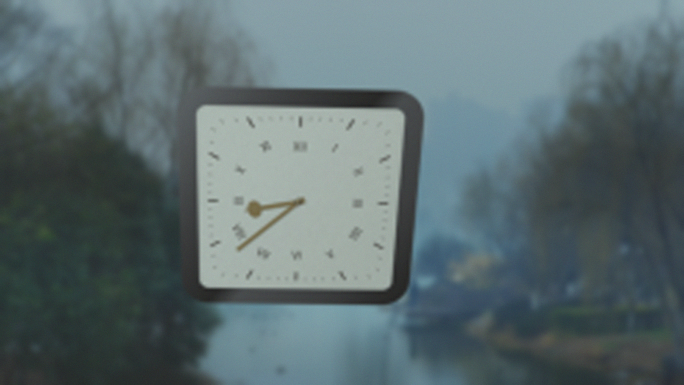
8.38
